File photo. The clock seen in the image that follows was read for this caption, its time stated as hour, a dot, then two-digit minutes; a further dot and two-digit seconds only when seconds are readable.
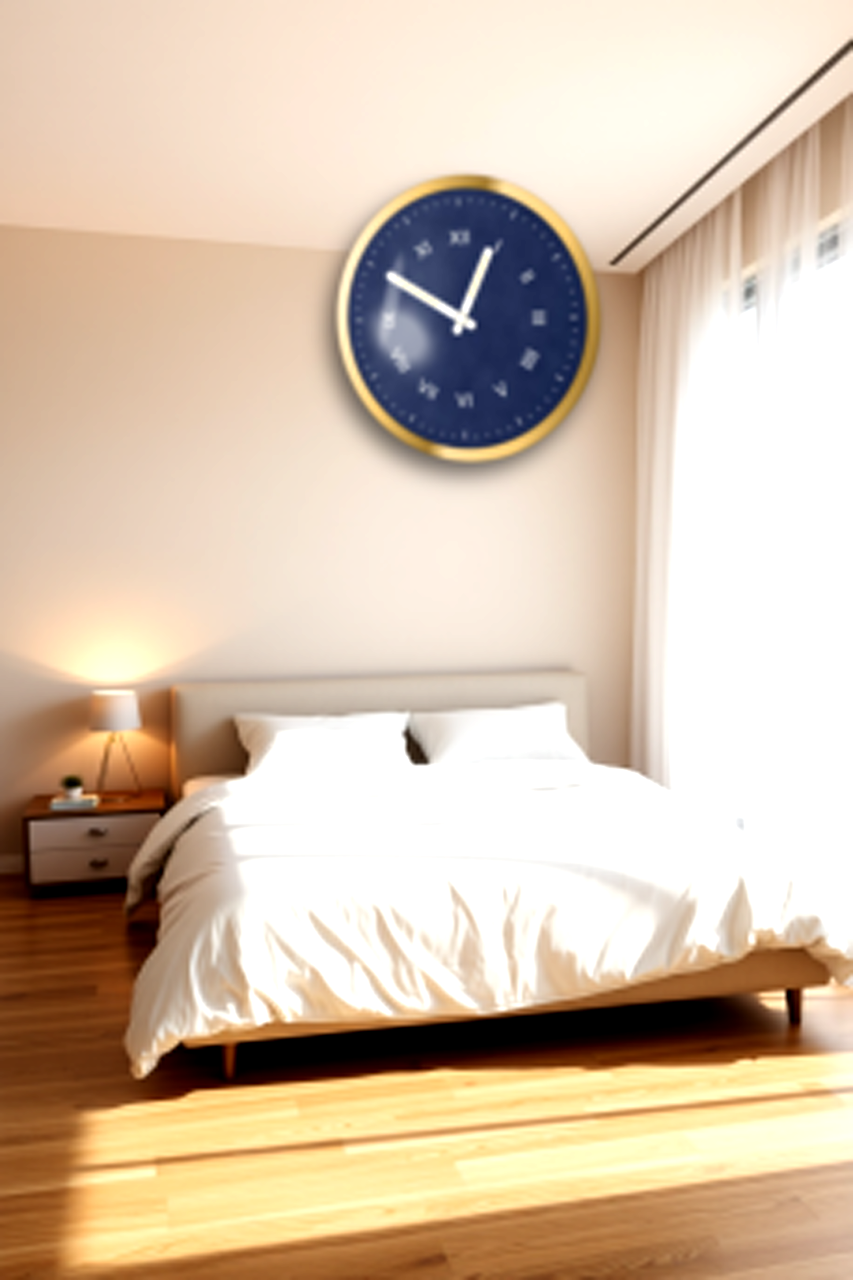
12.50
